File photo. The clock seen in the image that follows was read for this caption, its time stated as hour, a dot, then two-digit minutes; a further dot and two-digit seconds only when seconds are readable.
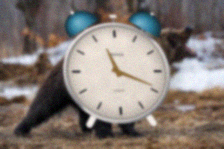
11.19
